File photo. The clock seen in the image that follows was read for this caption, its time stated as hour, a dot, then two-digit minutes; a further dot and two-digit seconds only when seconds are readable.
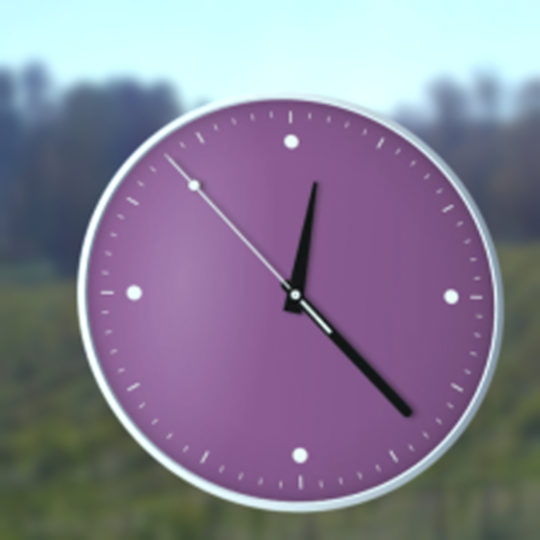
12.22.53
